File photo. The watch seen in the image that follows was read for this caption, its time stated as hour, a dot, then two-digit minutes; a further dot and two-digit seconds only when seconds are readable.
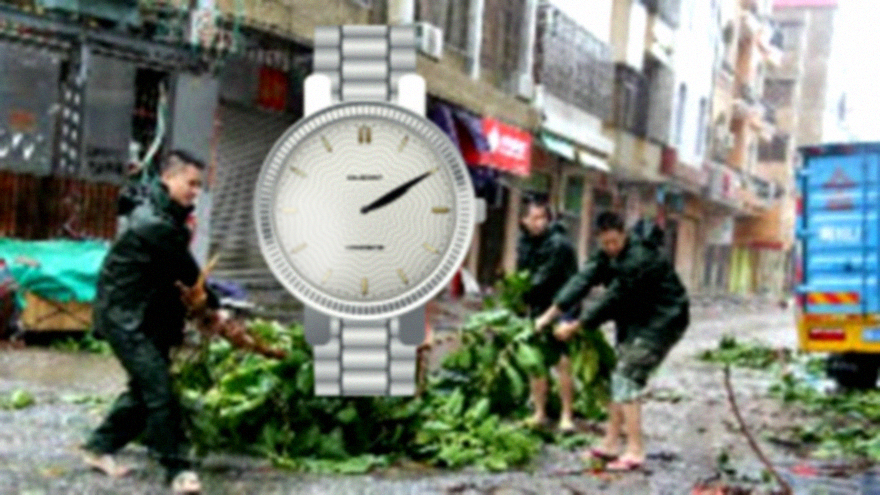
2.10
